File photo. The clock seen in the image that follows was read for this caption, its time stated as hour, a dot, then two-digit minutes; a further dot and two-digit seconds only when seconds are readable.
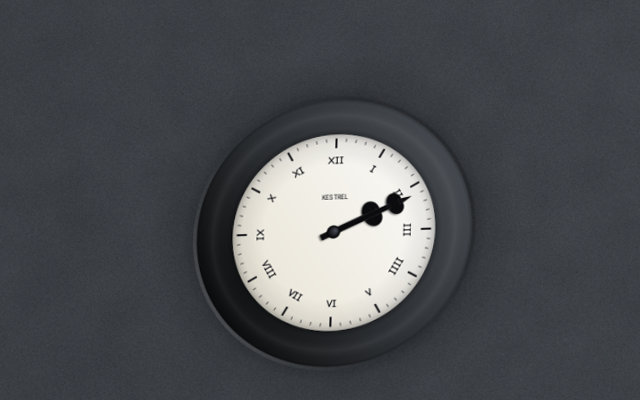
2.11
